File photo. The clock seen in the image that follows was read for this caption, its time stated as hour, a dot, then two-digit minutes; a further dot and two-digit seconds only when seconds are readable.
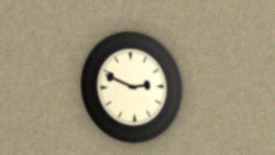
2.49
